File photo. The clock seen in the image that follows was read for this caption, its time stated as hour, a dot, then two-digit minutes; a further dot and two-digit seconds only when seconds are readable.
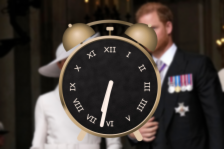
6.32
